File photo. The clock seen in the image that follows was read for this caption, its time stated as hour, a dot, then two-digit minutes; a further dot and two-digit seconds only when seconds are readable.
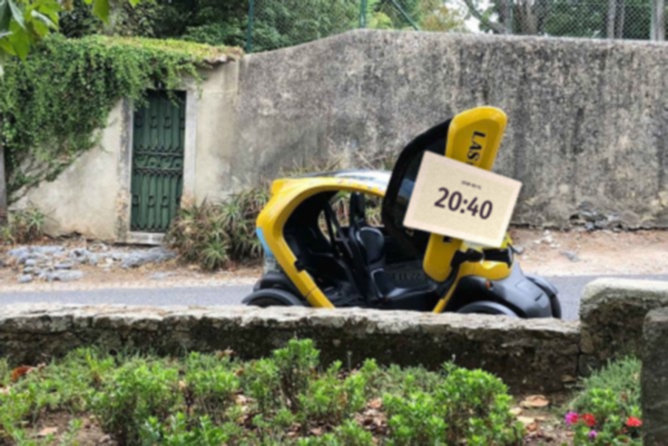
20.40
